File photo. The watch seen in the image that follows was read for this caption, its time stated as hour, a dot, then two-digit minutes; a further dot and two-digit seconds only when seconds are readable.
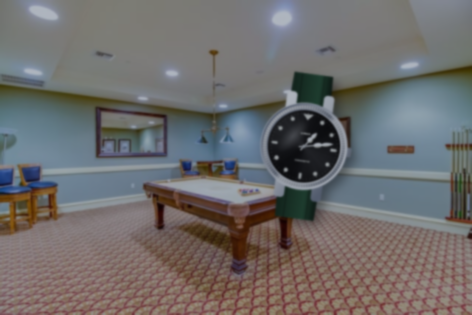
1.13
